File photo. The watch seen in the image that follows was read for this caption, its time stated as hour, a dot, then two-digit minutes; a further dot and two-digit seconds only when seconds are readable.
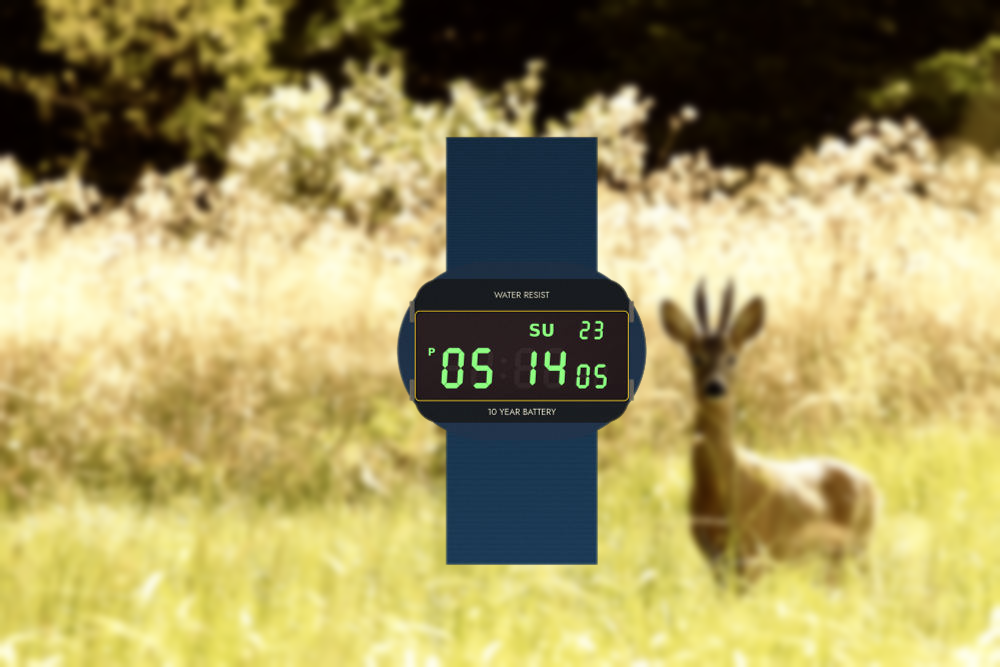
5.14.05
